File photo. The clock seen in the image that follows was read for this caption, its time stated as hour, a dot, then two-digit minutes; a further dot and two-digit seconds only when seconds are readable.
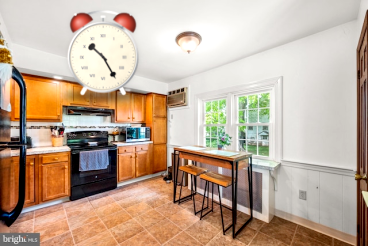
10.25
